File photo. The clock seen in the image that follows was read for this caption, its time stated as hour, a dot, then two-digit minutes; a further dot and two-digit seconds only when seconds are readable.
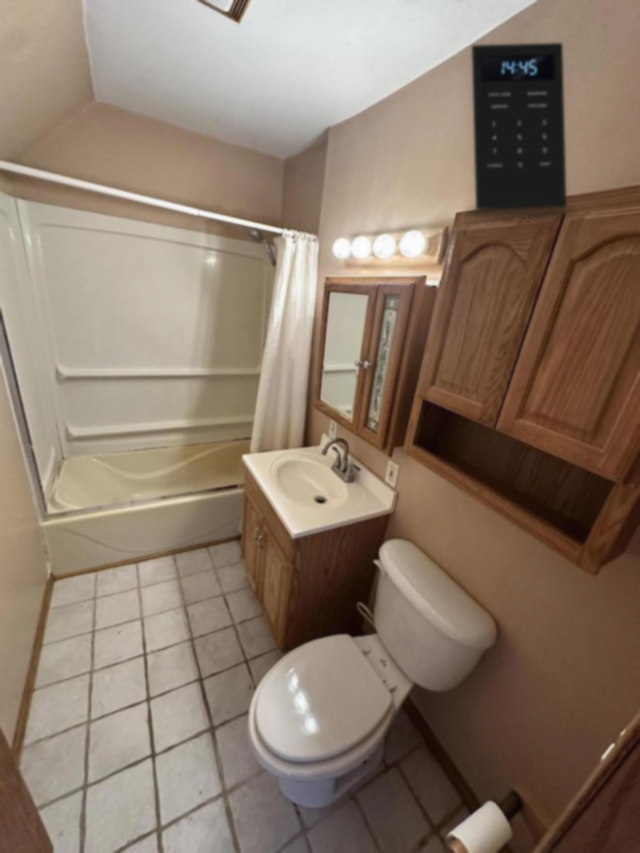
14.45
